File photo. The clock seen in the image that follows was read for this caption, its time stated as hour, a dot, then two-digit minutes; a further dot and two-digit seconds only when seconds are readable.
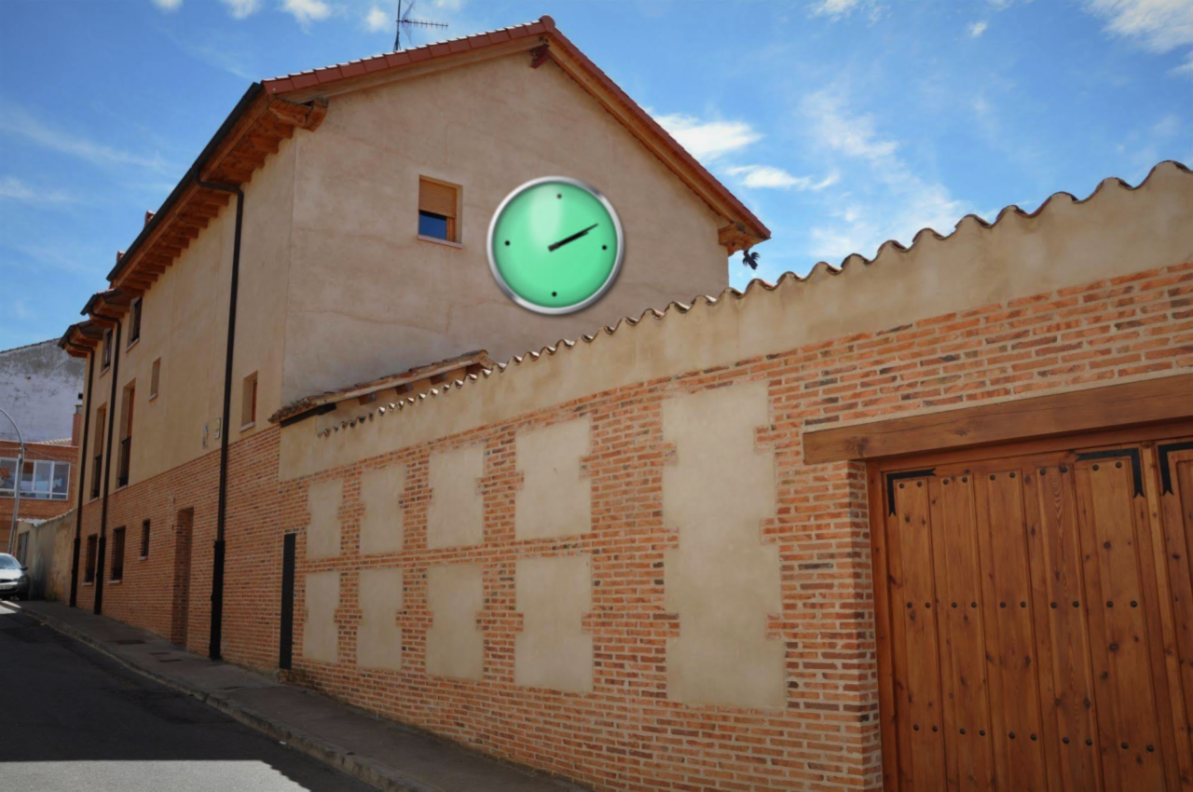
2.10
